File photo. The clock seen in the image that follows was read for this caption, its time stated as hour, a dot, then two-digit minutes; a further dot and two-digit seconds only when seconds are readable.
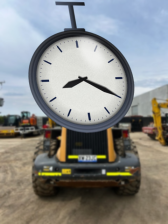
8.20
